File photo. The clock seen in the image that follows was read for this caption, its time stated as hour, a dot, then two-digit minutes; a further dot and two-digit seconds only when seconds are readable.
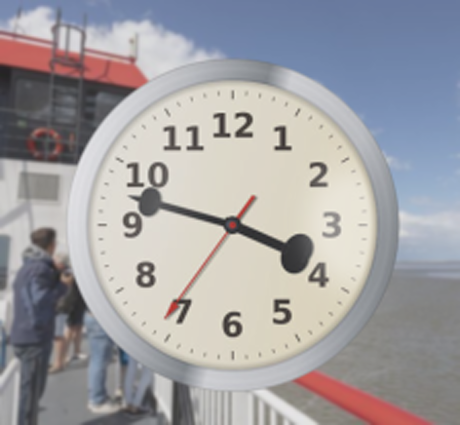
3.47.36
